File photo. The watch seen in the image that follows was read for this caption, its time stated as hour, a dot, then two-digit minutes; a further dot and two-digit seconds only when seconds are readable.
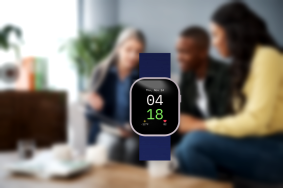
4.18
